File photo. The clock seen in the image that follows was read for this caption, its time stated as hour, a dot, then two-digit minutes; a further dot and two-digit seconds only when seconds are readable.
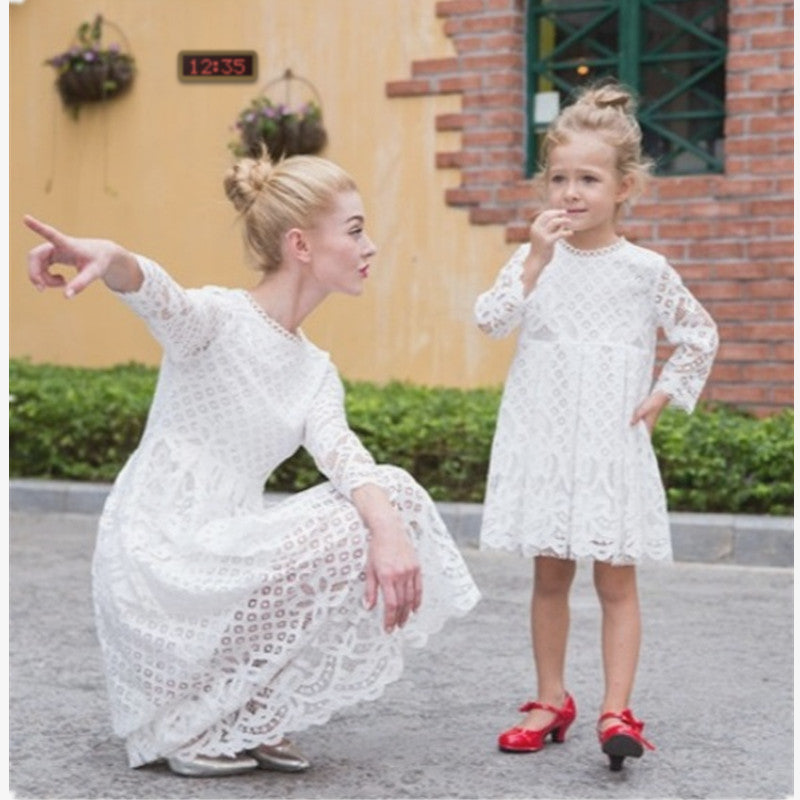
12.35
